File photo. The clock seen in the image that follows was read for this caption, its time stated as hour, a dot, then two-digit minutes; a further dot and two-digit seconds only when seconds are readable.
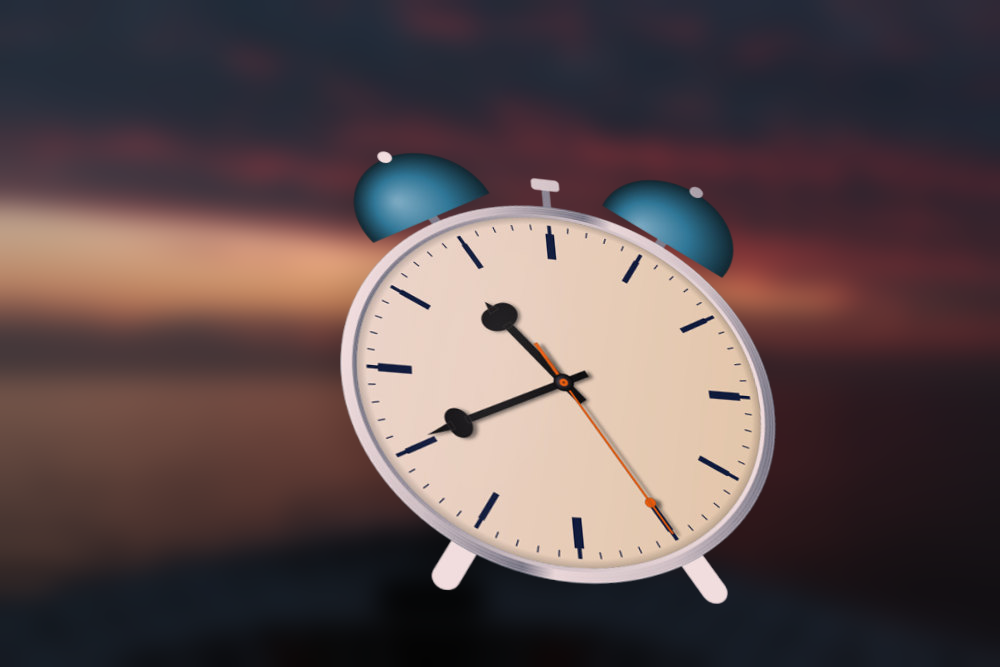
10.40.25
